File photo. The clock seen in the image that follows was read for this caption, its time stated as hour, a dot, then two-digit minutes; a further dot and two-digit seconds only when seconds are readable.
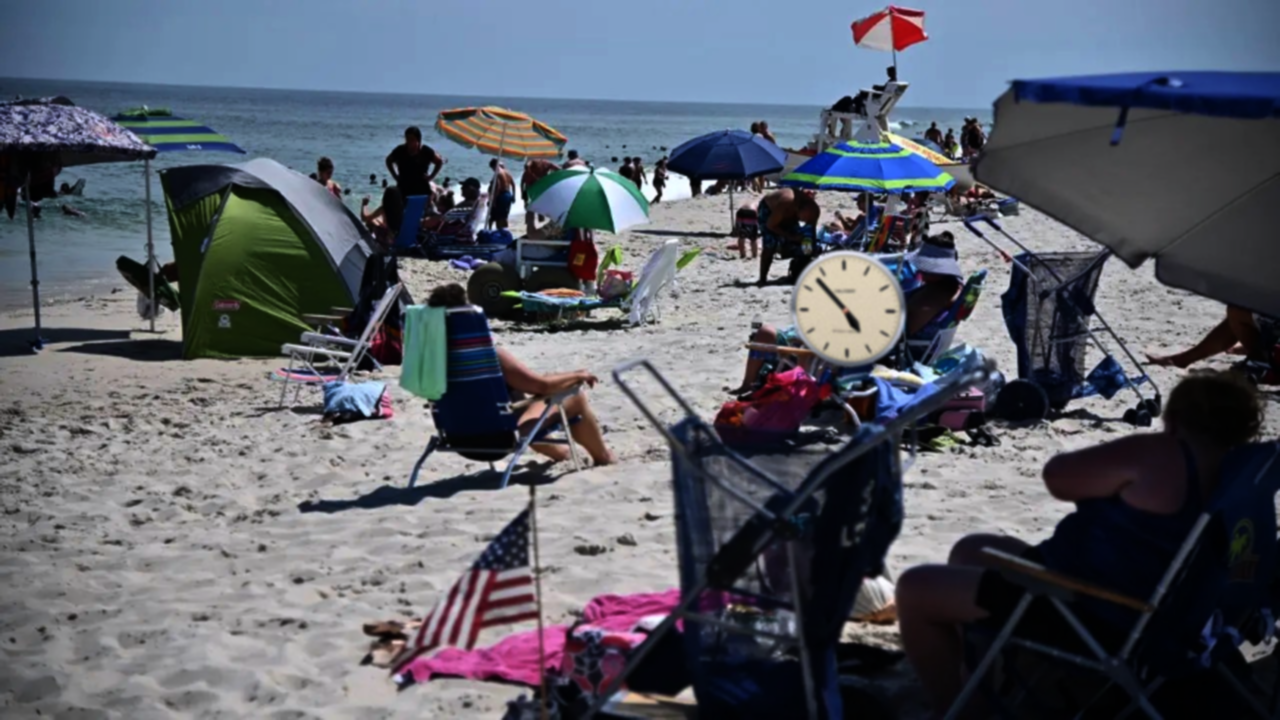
4.53
